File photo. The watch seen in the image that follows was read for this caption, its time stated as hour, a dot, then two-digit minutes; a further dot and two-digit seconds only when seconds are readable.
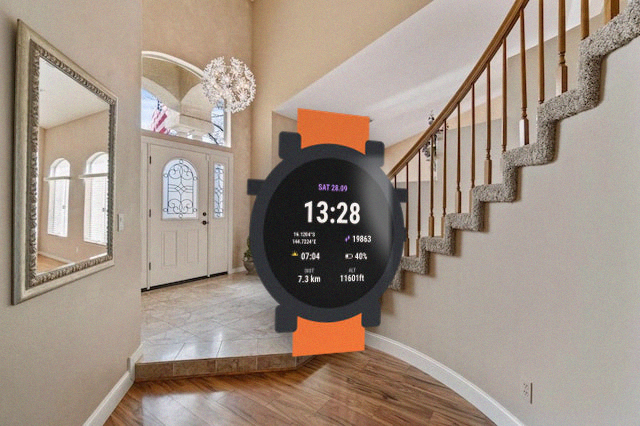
13.28
